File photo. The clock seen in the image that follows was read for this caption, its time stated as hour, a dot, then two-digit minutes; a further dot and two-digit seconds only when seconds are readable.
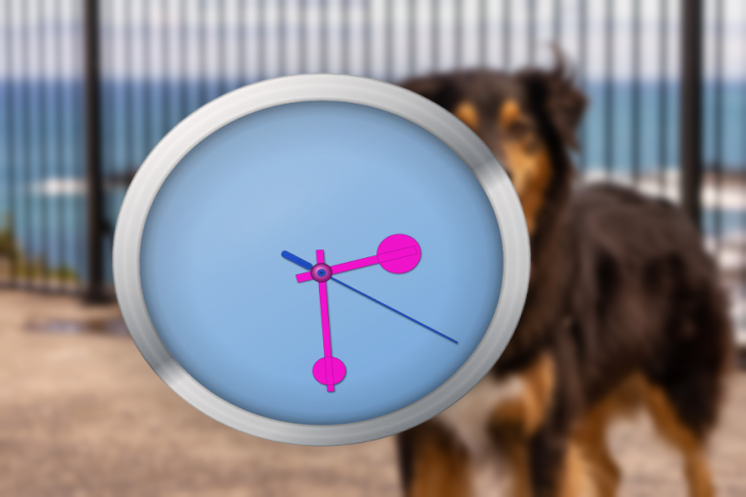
2.29.20
